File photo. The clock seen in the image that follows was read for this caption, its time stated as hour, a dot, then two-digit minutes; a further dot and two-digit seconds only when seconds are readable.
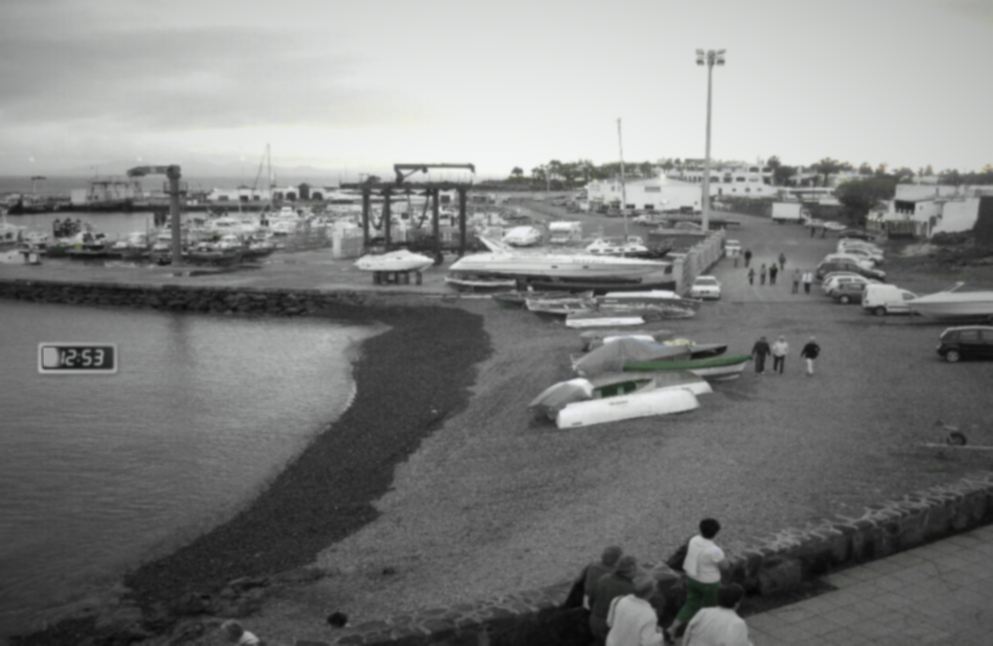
12.53
